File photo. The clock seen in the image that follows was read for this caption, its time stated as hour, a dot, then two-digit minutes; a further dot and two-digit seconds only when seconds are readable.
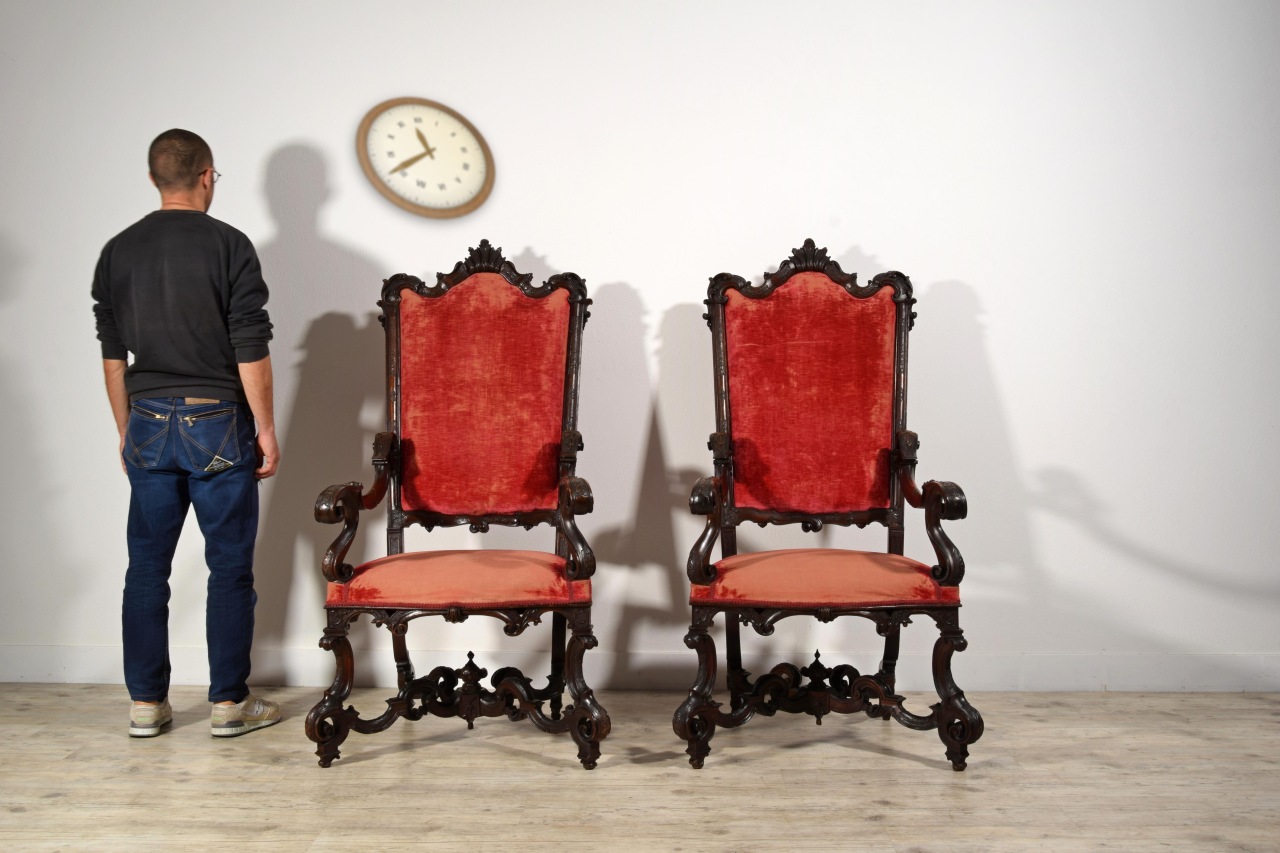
11.41
